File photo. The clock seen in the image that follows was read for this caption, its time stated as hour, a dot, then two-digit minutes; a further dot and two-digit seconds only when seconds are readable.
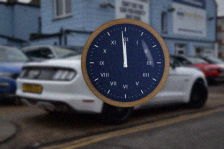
11.59
